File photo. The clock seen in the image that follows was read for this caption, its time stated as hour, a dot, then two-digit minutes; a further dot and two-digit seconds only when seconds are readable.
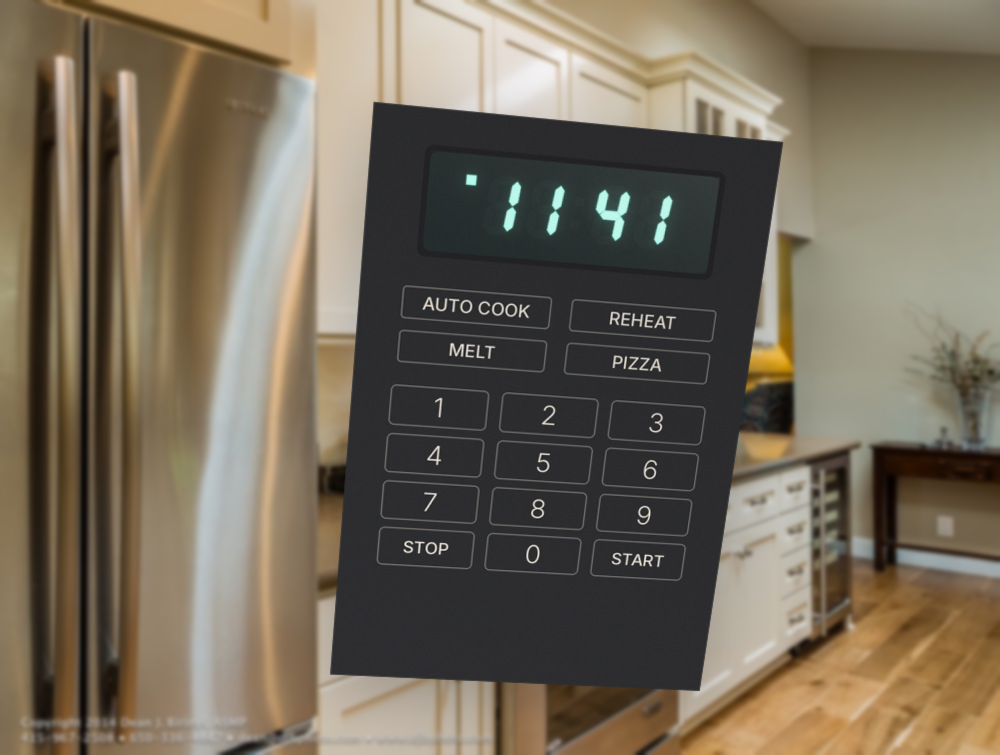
11.41
